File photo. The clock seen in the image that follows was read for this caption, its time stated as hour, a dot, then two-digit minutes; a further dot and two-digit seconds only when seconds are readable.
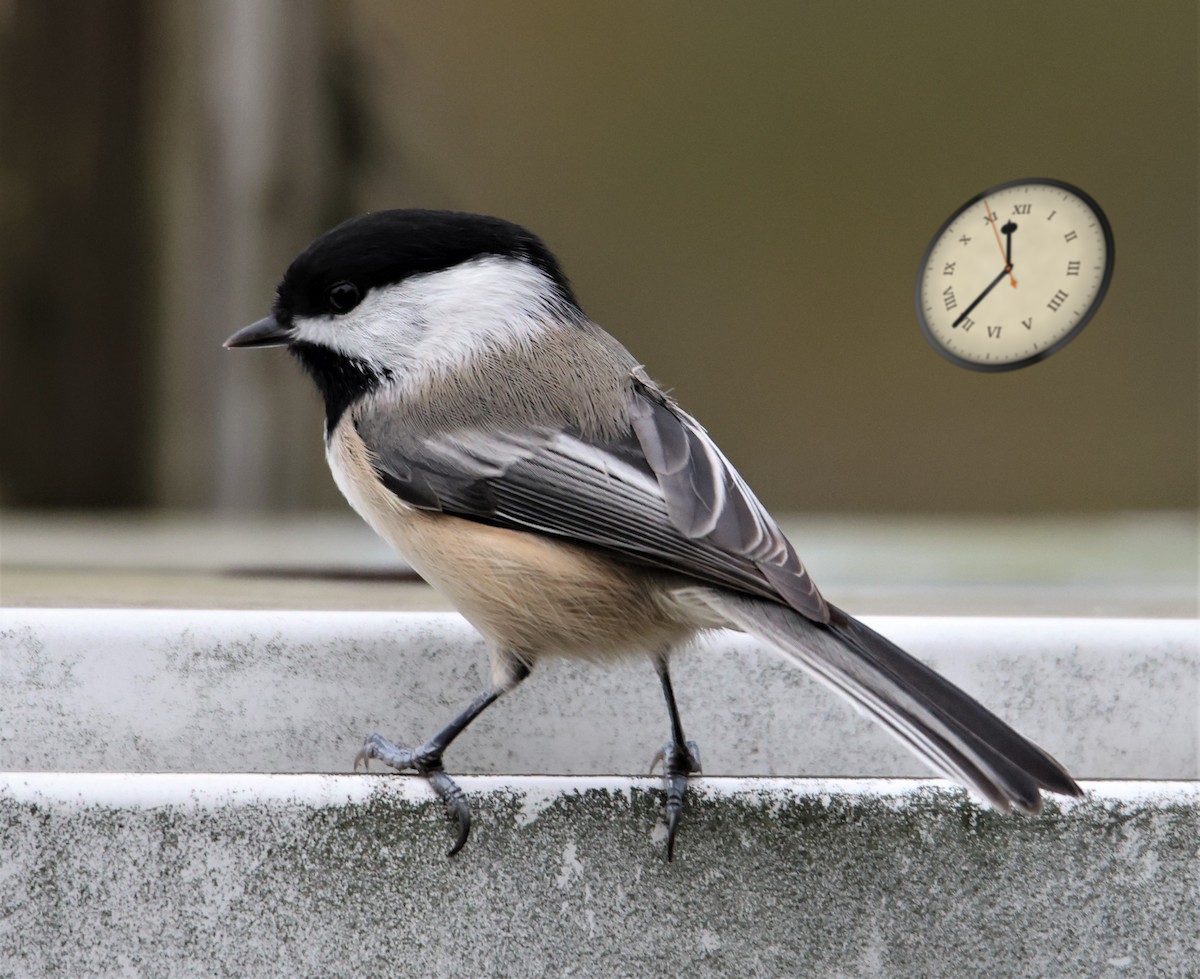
11.35.55
